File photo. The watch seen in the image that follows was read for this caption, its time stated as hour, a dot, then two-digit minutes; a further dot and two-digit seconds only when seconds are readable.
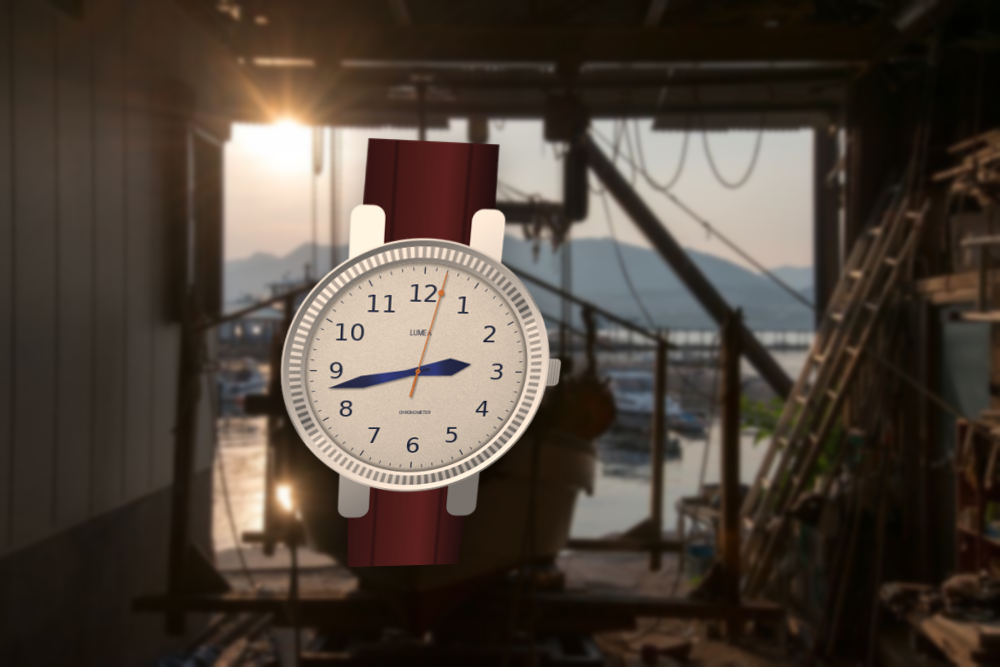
2.43.02
